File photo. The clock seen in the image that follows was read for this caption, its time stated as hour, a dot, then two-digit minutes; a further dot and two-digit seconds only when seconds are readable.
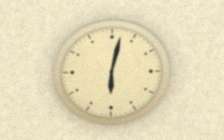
6.02
